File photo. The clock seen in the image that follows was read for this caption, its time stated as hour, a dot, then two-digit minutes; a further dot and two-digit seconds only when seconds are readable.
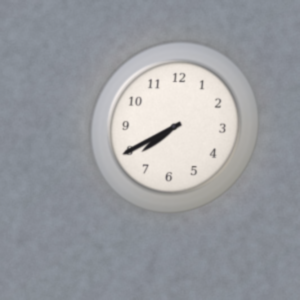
7.40
